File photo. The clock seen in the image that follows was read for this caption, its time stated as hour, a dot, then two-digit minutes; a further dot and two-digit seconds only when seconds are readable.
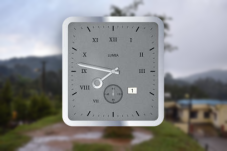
7.47
